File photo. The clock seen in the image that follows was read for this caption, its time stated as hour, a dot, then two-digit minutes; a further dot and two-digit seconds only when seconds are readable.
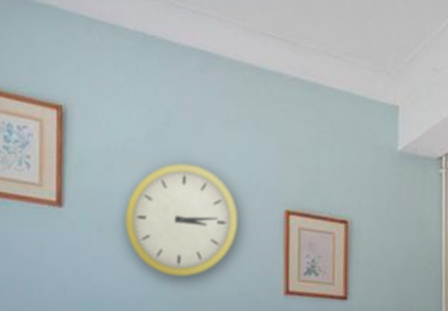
3.14
